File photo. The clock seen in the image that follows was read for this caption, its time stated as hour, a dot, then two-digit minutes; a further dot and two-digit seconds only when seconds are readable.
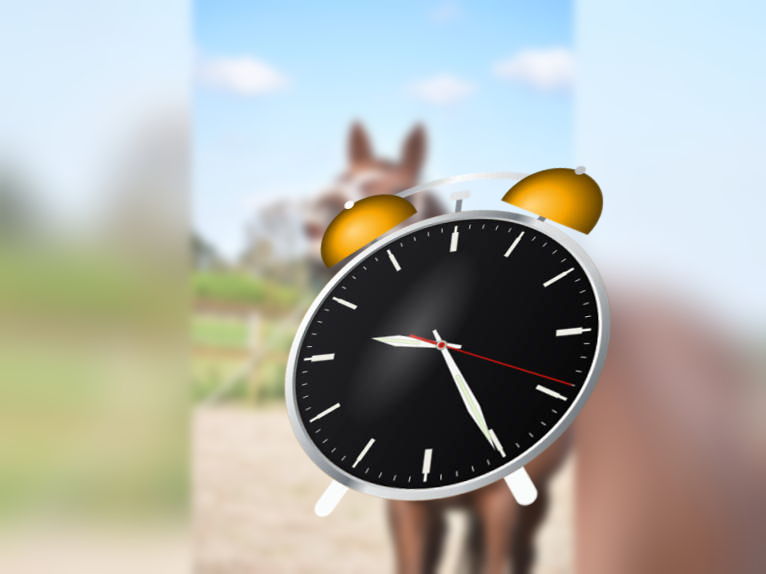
9.25.19
